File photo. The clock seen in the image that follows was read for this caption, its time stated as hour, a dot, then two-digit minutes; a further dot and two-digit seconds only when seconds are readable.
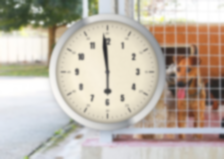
5.59
